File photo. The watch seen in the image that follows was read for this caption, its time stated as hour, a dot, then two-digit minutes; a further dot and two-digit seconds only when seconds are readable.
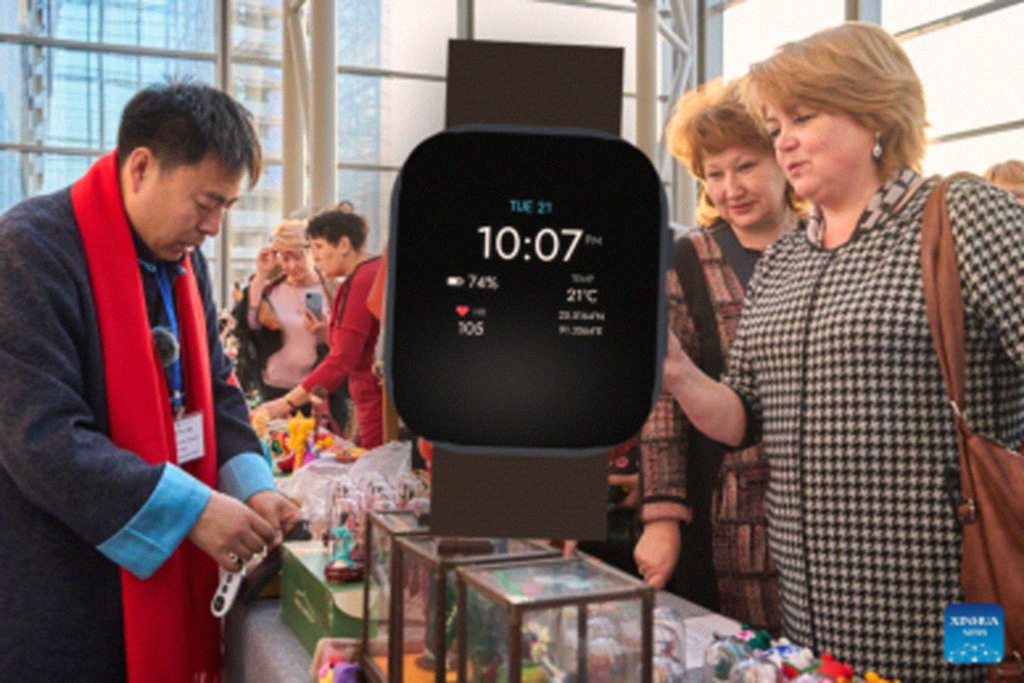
10.07
